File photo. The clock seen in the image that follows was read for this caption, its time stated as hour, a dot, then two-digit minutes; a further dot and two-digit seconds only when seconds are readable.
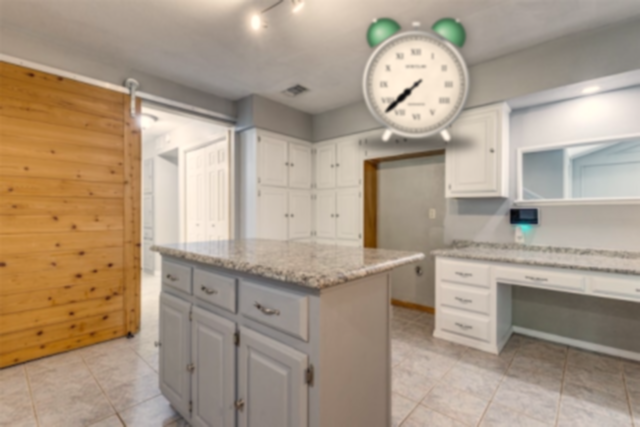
7.38
